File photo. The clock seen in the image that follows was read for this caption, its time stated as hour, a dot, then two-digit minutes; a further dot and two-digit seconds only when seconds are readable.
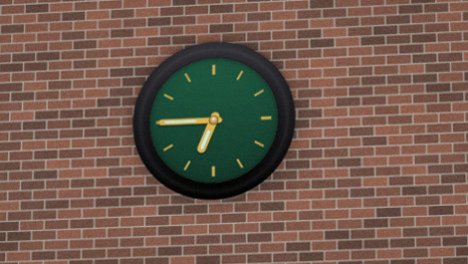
6.45
